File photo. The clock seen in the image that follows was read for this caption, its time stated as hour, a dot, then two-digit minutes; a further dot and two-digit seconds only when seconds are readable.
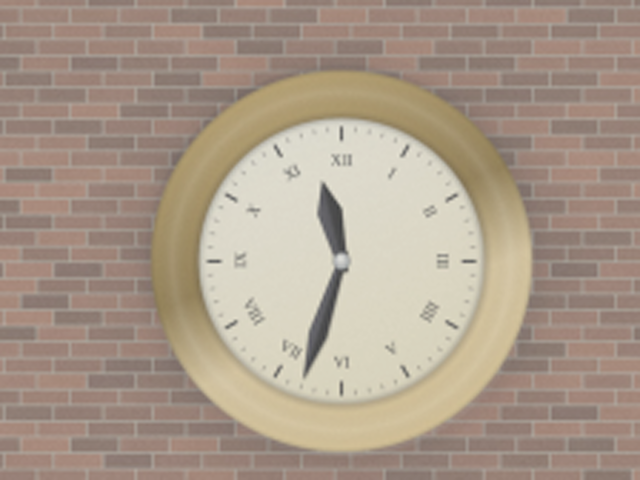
11.33
